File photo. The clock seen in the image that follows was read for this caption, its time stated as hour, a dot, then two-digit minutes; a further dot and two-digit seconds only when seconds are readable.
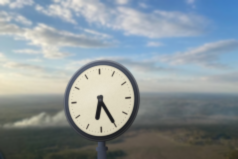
6.25
